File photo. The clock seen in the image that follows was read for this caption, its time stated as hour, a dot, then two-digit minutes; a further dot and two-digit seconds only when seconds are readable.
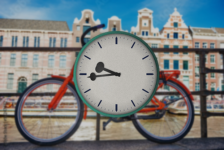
9.44
